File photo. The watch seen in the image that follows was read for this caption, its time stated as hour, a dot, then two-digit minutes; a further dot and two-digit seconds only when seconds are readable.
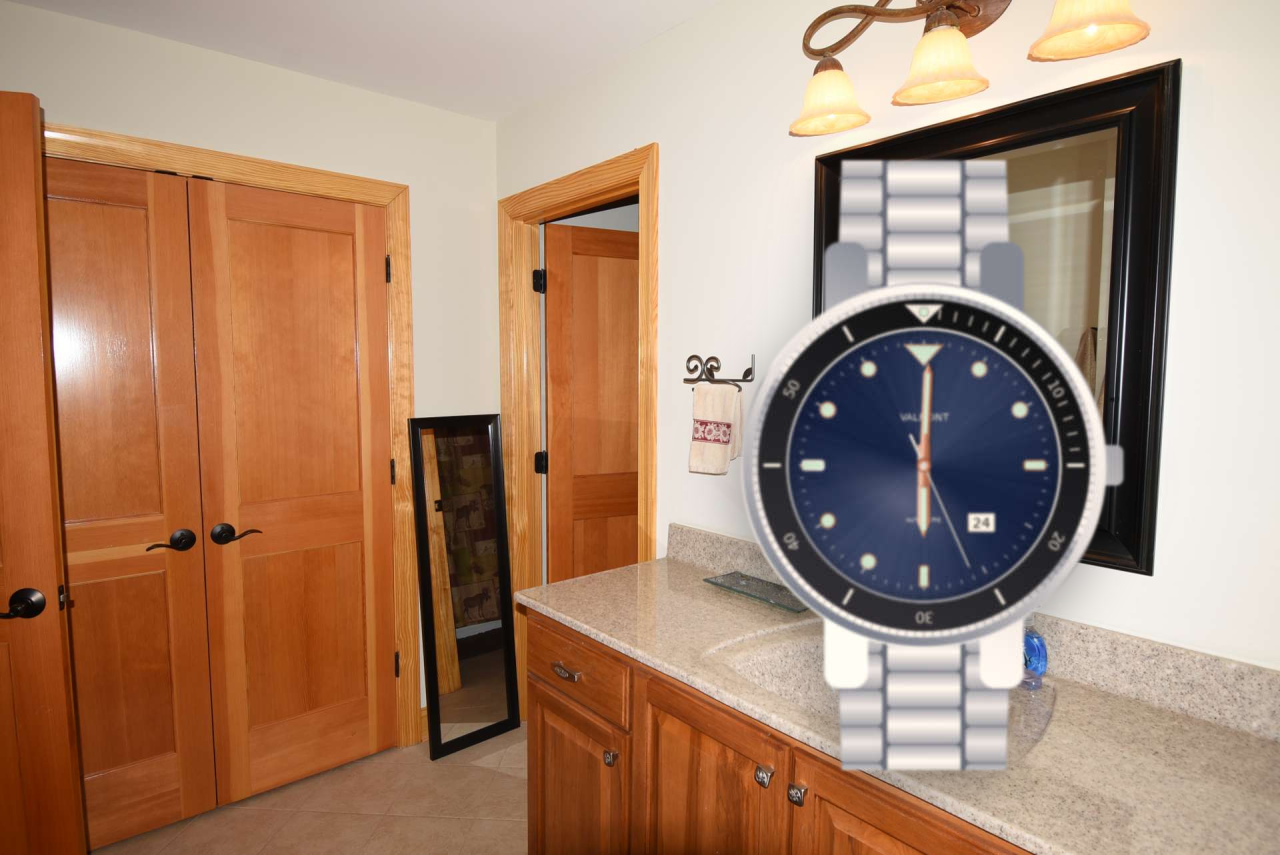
6.00.26
